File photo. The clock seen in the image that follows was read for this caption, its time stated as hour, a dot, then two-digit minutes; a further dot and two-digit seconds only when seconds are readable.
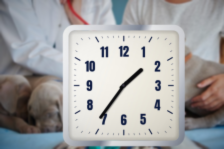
1.36
